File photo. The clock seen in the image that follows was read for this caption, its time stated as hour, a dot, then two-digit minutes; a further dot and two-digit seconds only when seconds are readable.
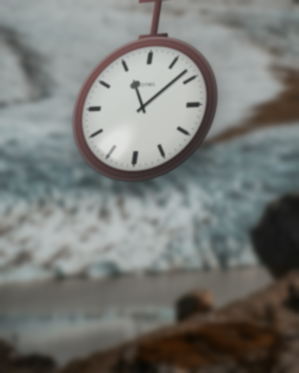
11.08
